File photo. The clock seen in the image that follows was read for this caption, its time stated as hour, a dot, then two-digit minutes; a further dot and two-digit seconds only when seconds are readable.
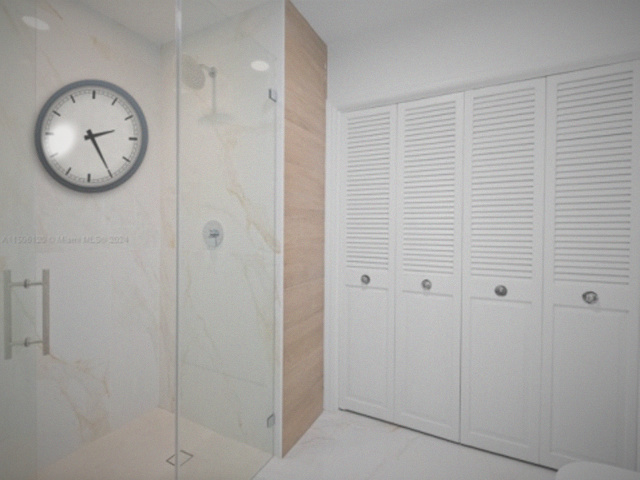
2.25
